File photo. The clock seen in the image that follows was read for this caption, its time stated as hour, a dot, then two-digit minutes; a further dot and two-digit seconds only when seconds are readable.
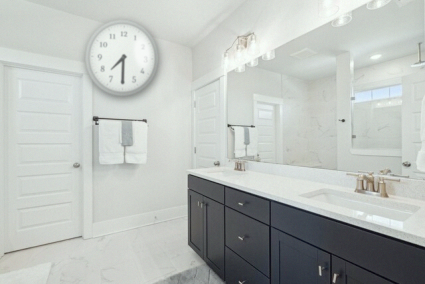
7.30
